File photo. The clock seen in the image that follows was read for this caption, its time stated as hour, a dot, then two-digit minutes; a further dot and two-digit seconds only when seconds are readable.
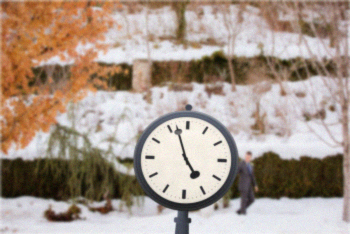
4.57
